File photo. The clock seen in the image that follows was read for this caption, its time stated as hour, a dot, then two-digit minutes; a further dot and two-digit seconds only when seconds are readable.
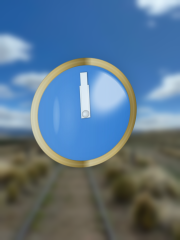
12.00
